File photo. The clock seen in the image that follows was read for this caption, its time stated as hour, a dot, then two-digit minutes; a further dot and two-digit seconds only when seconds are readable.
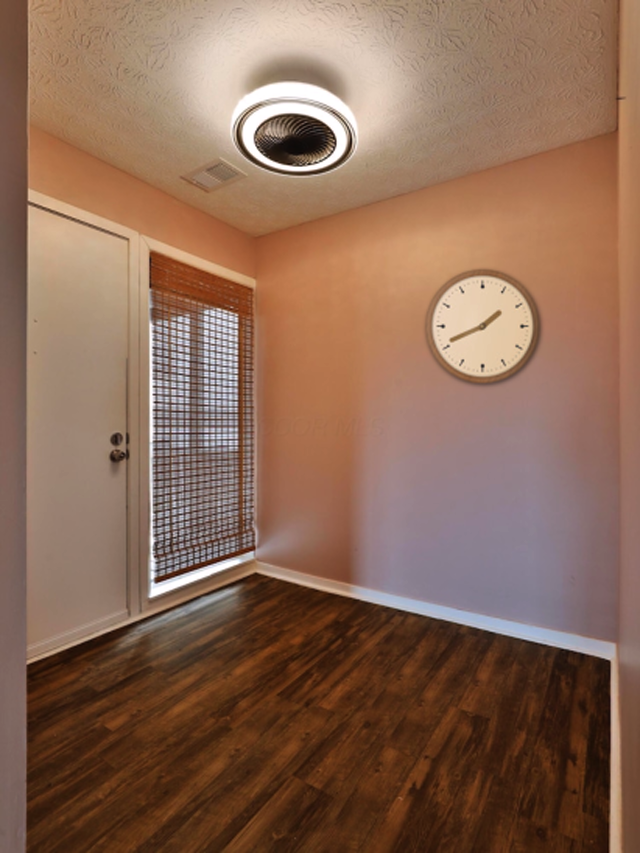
1.41
